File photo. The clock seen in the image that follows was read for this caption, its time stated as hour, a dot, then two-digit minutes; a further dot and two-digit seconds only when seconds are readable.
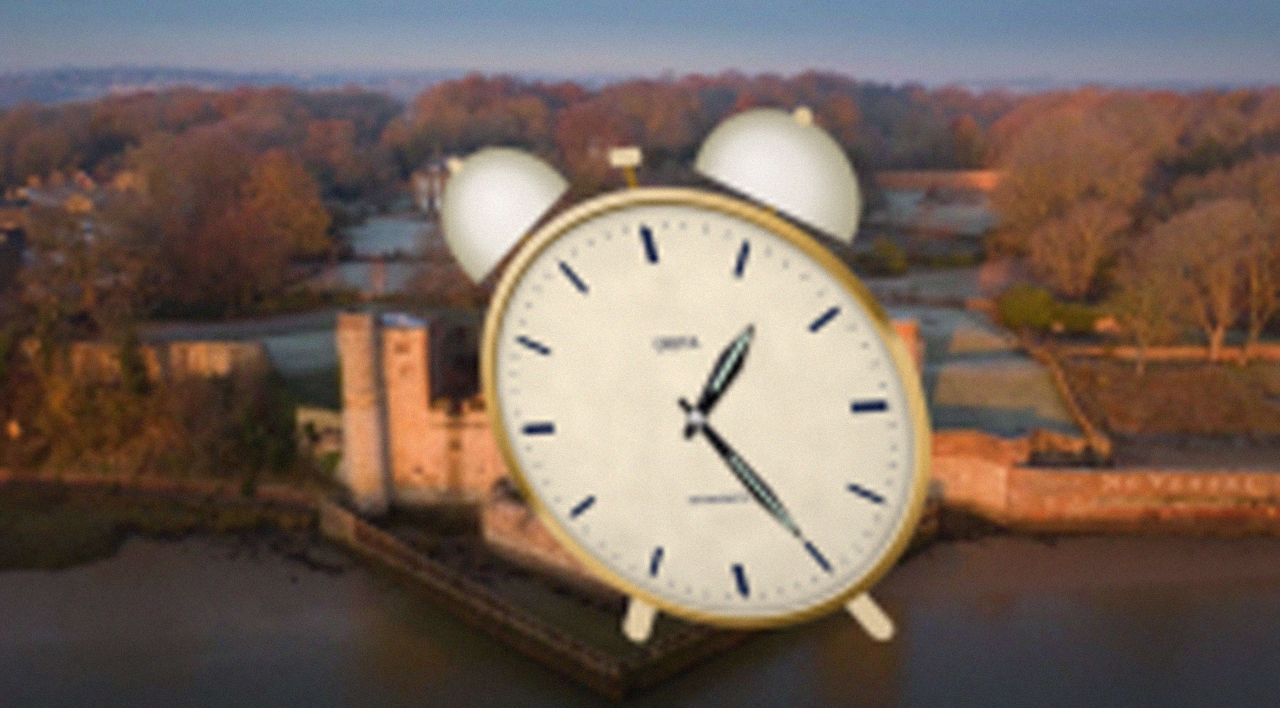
1.25
